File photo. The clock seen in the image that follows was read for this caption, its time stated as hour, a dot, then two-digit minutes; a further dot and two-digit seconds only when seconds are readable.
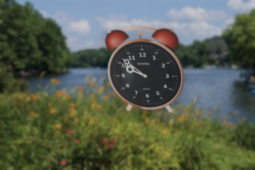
9.52
